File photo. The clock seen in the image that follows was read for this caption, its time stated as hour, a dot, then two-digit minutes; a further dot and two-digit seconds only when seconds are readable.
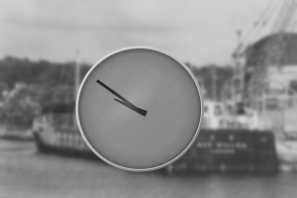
9.51
